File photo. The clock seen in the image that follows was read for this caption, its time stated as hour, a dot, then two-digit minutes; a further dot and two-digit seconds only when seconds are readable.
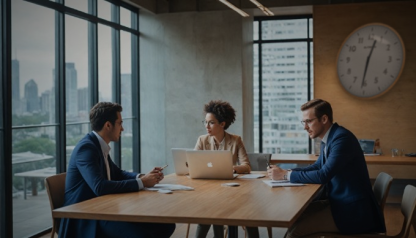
12.31
